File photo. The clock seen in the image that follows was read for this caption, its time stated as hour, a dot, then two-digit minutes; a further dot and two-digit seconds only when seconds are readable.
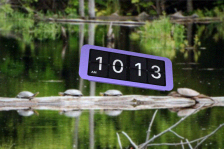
10.13
